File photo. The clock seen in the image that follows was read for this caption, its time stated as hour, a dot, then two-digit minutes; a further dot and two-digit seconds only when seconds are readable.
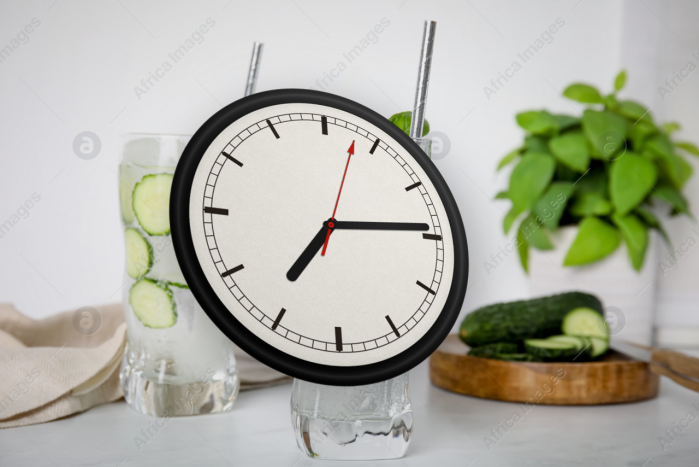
7.14.03
